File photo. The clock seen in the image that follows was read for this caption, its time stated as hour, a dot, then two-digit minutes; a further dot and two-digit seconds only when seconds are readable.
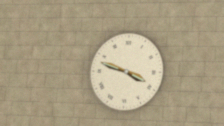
3.48
